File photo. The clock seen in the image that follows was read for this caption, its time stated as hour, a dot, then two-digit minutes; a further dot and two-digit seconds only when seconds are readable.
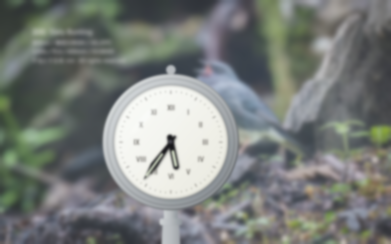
5.36
